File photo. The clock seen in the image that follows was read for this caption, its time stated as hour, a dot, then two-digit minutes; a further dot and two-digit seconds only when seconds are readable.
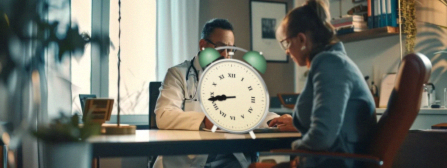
8.43
